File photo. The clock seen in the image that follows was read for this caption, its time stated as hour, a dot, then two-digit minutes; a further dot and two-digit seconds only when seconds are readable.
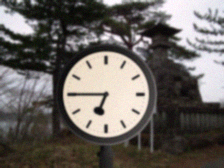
6.45
